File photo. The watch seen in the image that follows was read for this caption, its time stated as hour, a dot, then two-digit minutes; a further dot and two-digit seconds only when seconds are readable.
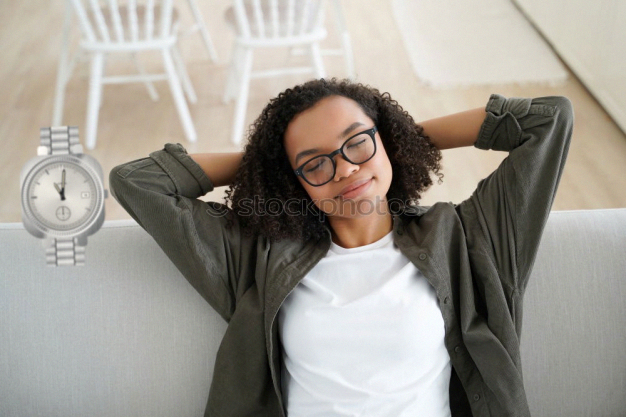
11.01
